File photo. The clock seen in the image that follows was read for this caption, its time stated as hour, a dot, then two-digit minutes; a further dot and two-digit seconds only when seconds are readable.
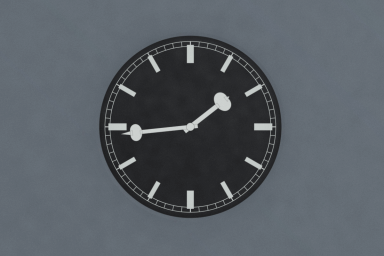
1.44
